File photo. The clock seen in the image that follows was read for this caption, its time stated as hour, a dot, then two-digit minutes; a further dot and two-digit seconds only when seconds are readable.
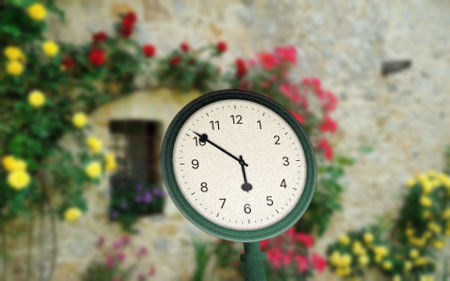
5.51
